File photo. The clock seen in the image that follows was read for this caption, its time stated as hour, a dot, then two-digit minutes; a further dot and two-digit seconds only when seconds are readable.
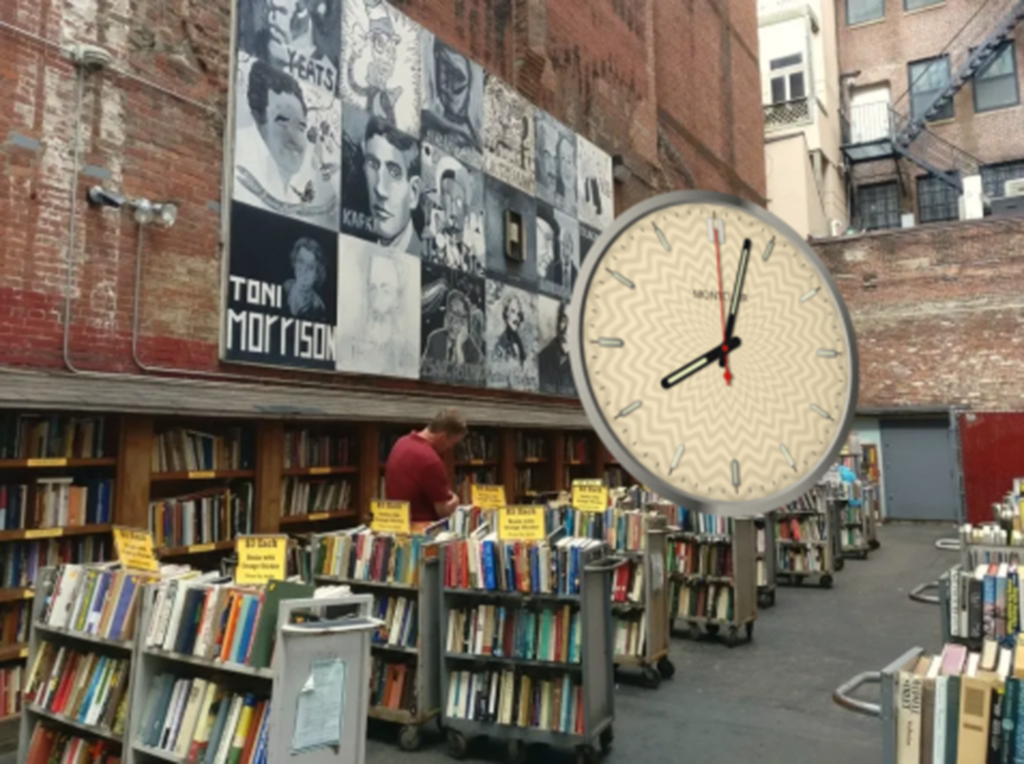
8.03.00
